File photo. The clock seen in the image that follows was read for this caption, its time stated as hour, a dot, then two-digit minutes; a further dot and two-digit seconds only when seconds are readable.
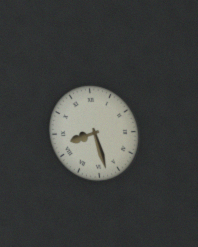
8.28
